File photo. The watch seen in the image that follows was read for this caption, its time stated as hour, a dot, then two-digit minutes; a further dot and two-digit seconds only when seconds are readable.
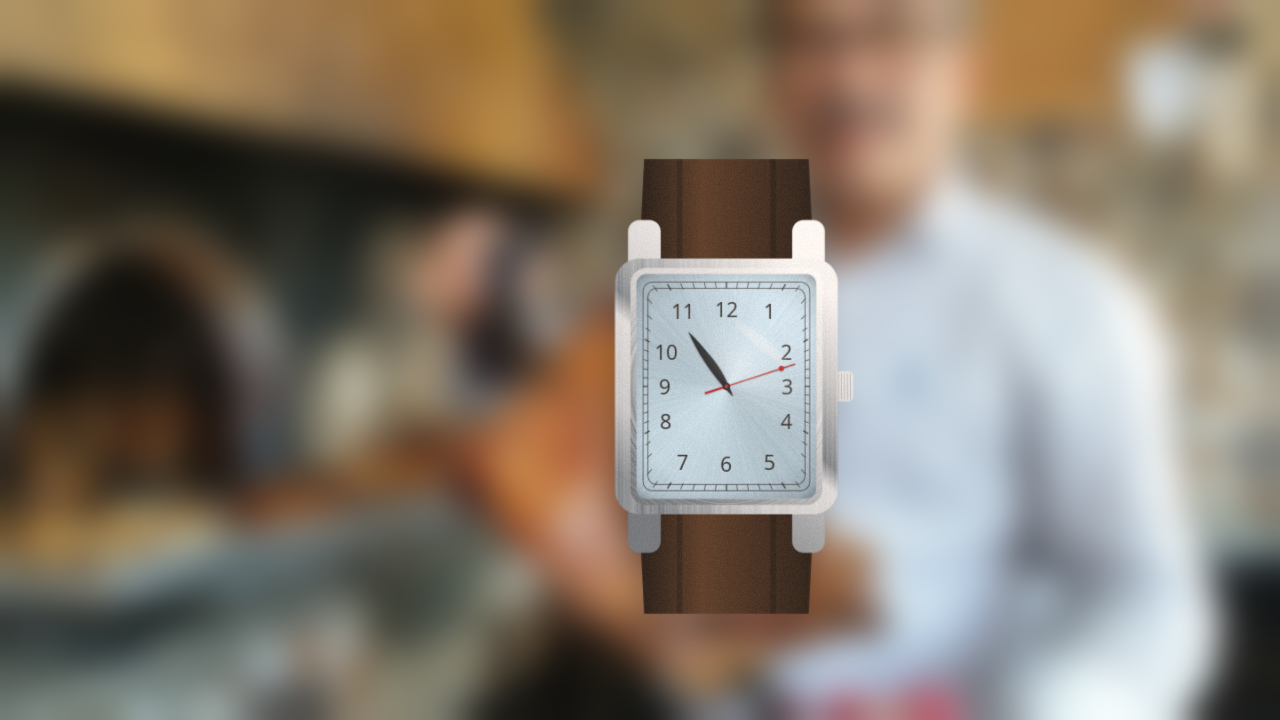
10.54.12
